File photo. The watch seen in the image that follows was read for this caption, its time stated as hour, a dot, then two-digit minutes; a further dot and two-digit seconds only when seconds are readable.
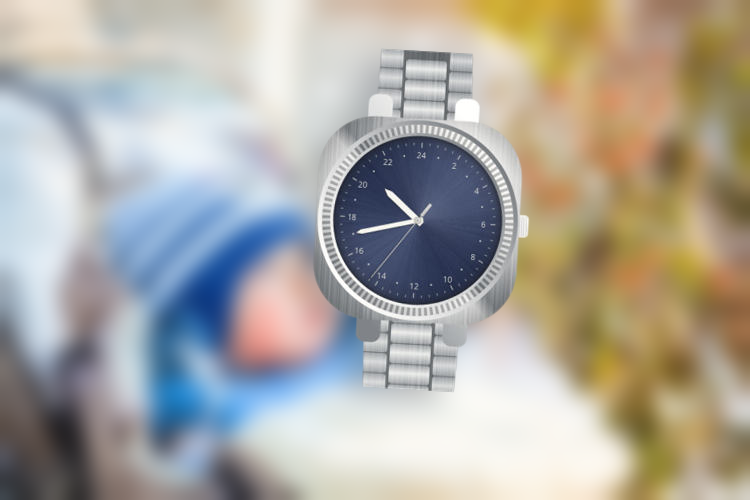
20.42.36
